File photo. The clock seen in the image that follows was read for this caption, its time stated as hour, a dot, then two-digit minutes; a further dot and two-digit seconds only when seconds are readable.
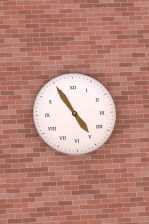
4.55
